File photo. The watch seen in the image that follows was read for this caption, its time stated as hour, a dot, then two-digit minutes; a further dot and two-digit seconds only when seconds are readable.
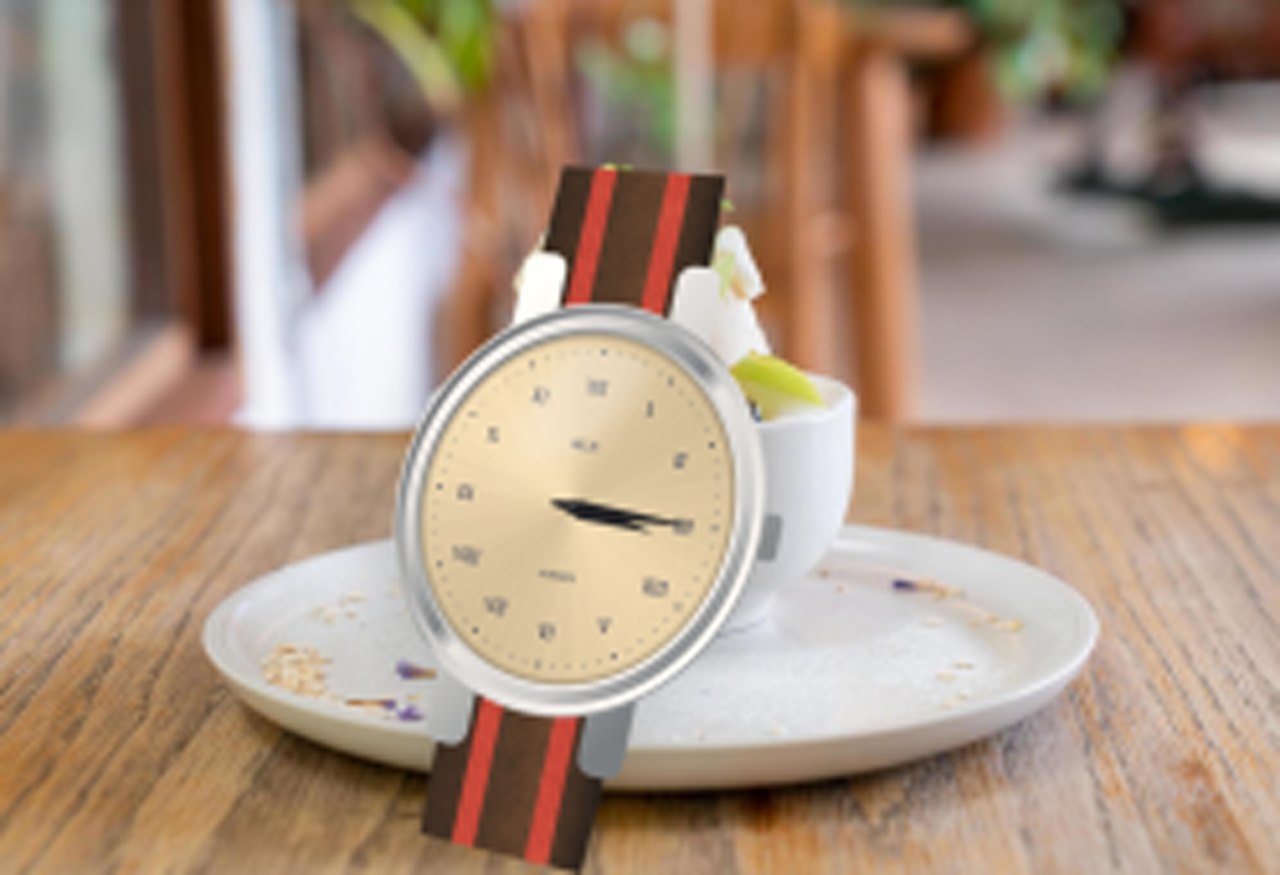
3.15
